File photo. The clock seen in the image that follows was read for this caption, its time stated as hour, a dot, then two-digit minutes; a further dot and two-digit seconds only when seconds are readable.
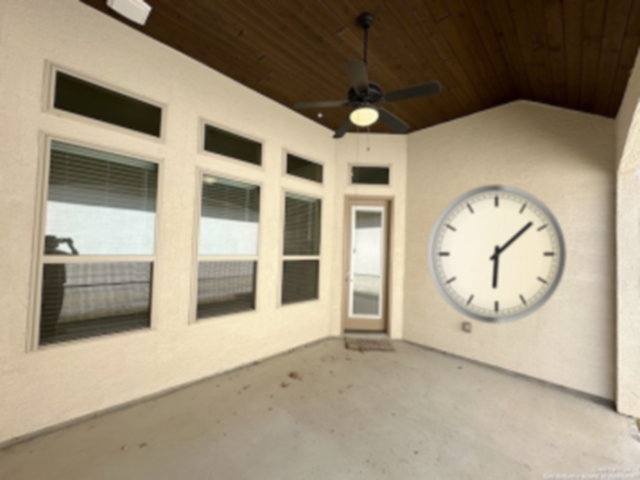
6.08
